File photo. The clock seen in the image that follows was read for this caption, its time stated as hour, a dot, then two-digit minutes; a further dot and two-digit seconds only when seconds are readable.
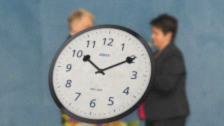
10.10
